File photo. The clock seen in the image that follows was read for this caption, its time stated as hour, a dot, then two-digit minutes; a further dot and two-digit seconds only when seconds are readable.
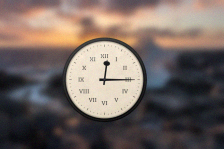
12.15
